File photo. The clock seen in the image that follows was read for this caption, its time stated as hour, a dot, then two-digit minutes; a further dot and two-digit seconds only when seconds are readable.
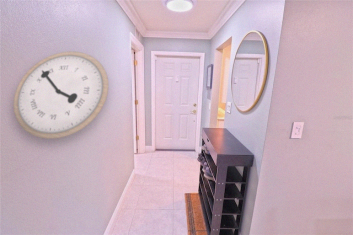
3.53
